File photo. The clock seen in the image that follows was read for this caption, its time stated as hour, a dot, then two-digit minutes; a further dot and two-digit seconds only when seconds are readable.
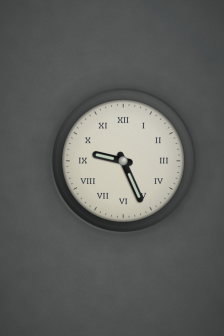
9.26
